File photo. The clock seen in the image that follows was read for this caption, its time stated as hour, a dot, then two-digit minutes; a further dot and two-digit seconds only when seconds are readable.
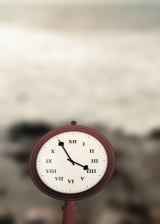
3.55
